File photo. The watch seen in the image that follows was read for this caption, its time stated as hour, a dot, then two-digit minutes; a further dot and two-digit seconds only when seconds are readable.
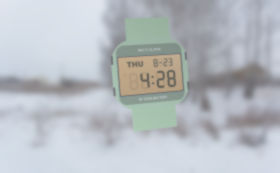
4.28
